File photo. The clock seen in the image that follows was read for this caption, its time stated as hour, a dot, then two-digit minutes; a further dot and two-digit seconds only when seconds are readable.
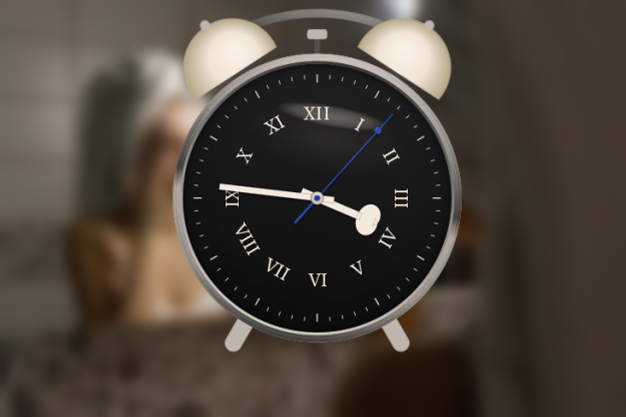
3.46.07
